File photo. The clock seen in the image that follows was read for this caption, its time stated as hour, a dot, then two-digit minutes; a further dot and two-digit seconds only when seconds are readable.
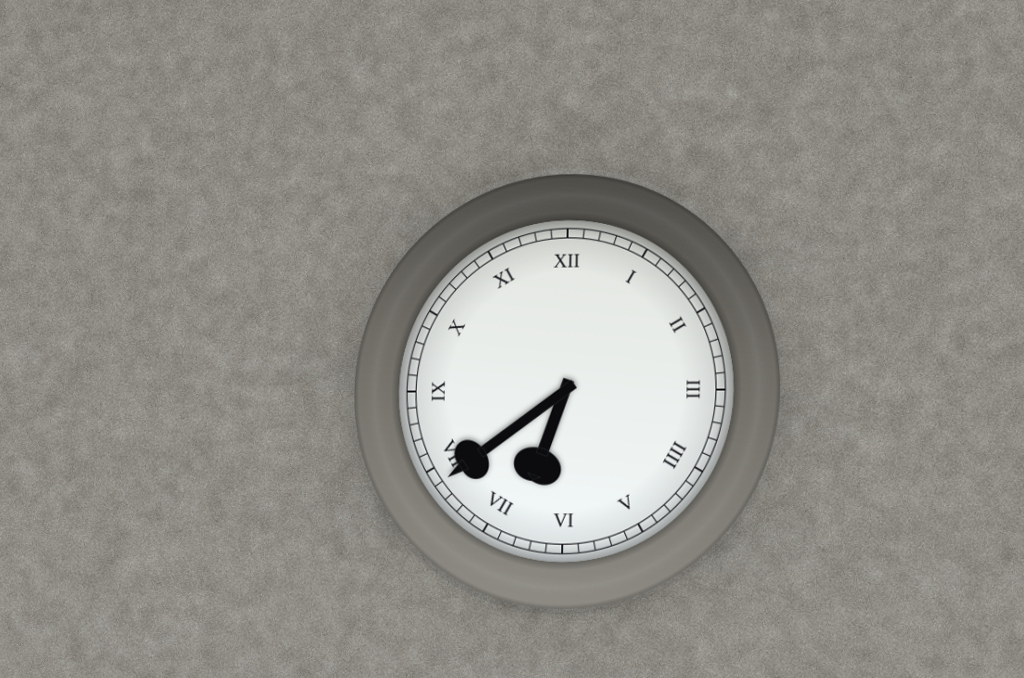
6.39
